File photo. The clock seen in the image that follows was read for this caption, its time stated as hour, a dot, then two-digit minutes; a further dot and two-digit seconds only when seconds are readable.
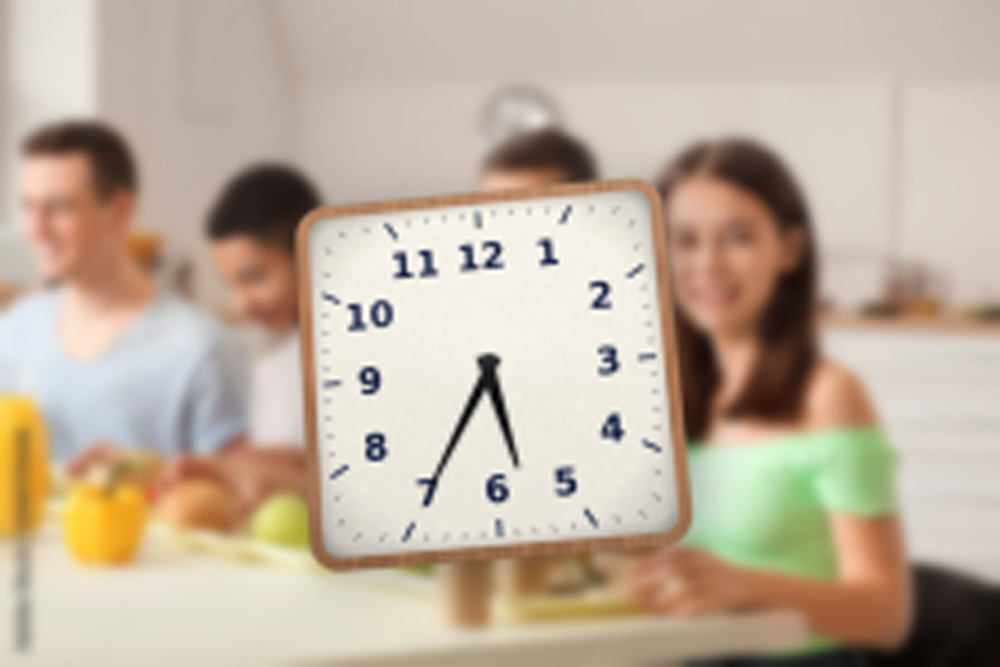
5.35
